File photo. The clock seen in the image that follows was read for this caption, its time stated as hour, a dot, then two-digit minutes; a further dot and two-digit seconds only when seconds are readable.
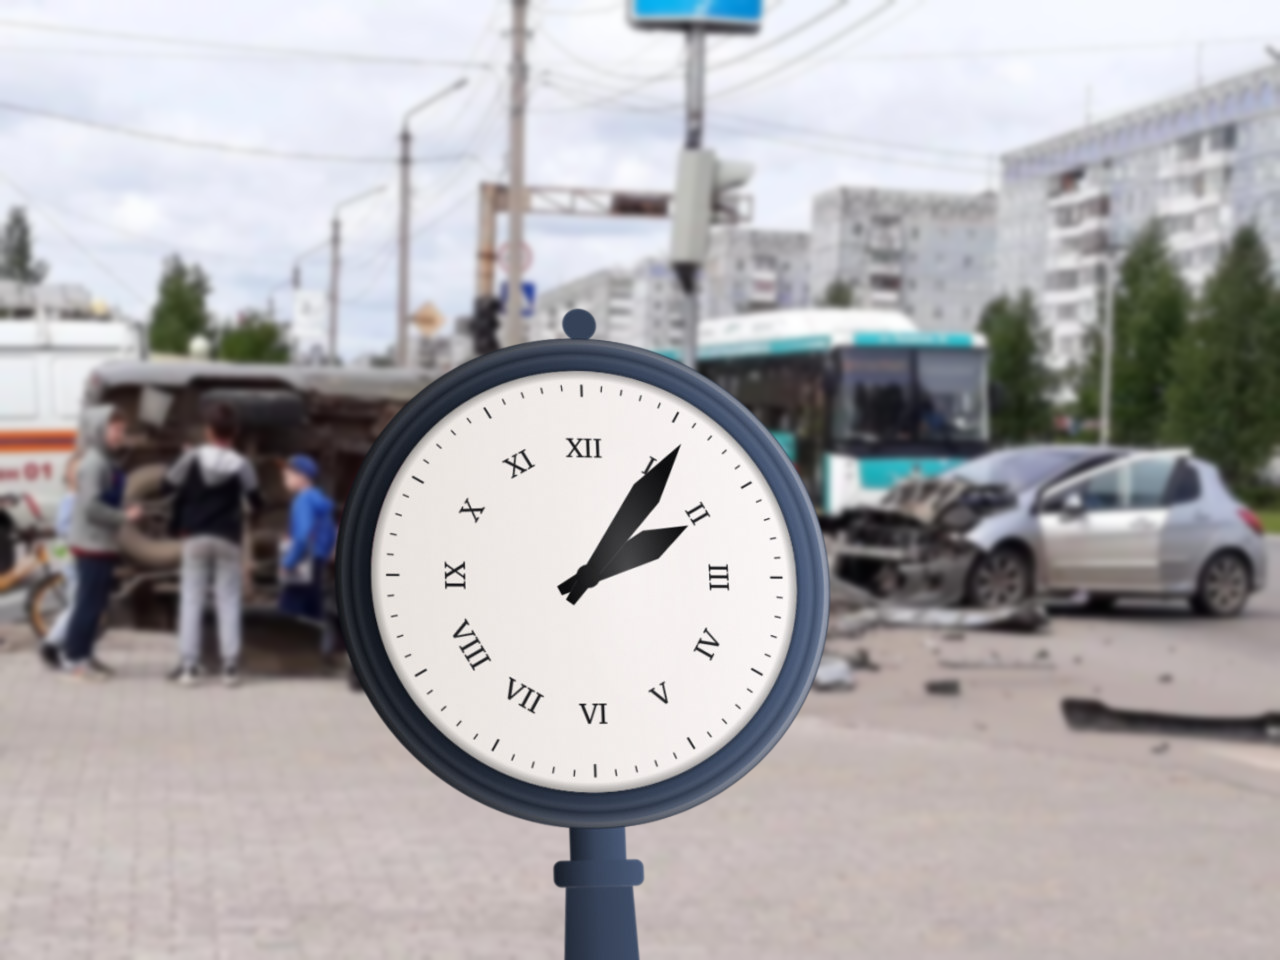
2.06
